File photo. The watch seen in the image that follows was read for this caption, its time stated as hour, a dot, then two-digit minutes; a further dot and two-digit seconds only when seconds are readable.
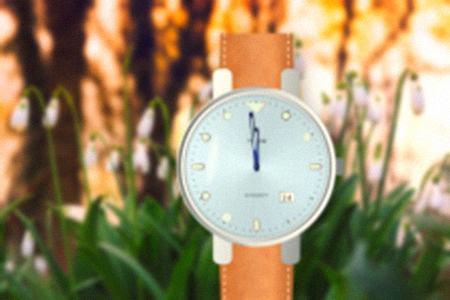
11.59
